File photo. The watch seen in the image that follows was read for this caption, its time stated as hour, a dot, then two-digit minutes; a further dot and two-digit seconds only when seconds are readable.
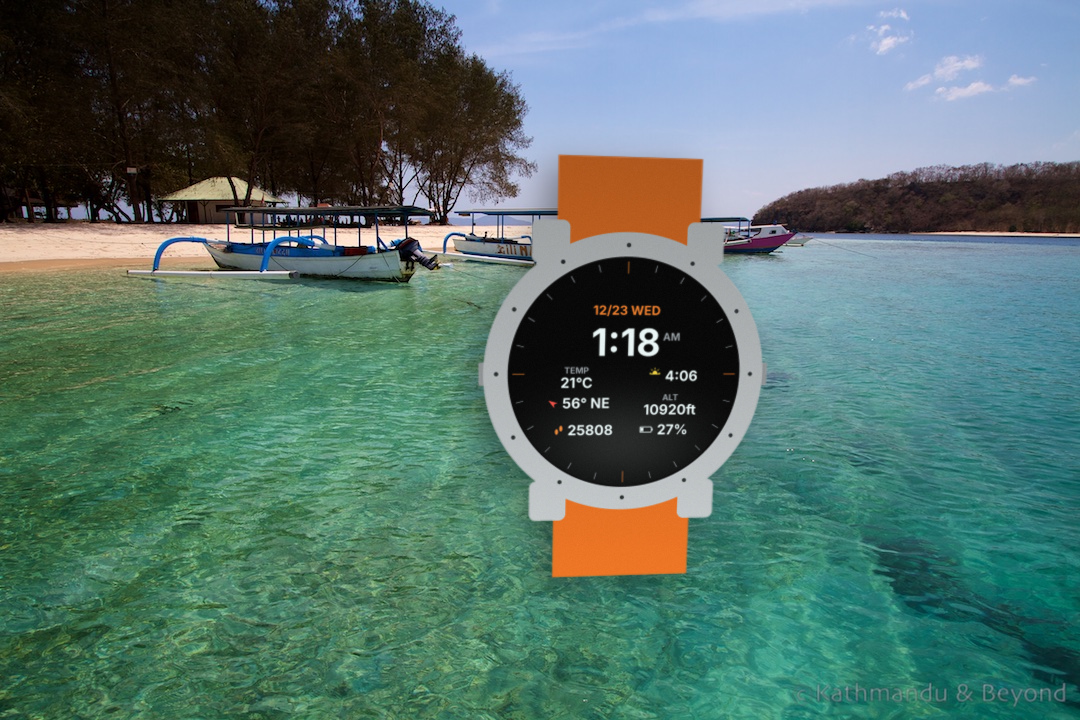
1.18
